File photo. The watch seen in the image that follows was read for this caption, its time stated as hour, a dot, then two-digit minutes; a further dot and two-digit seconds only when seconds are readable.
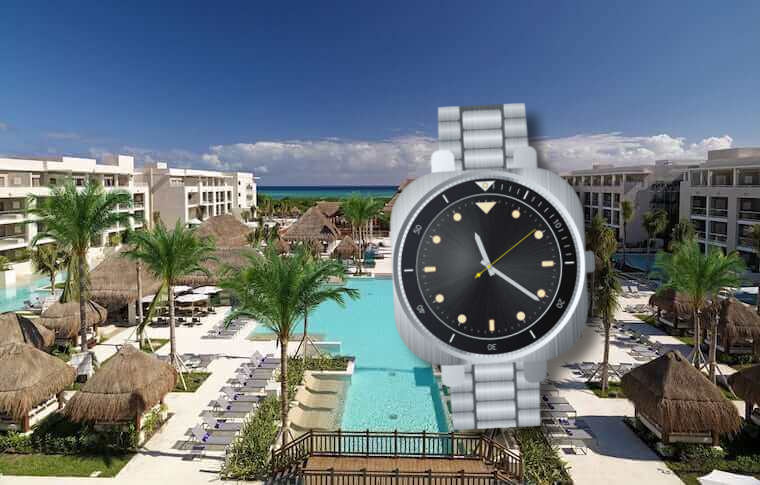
11.21.09
